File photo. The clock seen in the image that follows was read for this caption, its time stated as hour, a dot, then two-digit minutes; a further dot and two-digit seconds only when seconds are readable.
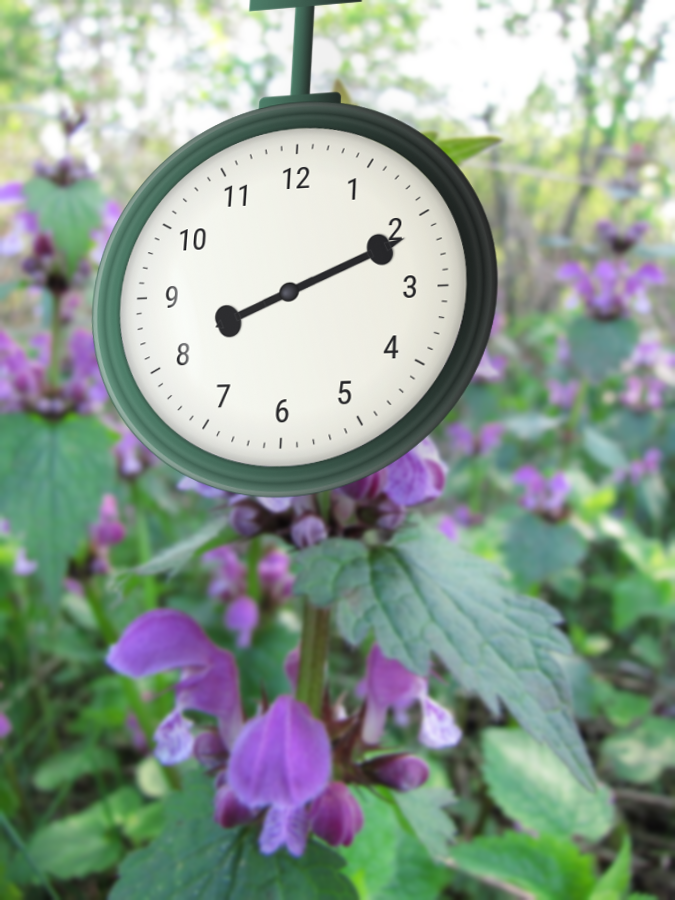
8.11
